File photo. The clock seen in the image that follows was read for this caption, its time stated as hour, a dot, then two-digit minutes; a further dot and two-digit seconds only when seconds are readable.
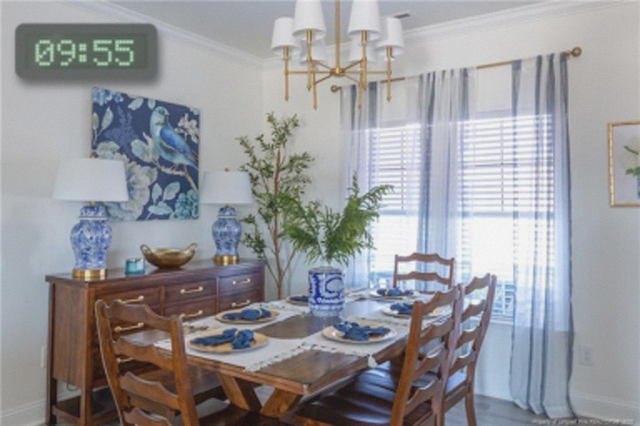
9.55
